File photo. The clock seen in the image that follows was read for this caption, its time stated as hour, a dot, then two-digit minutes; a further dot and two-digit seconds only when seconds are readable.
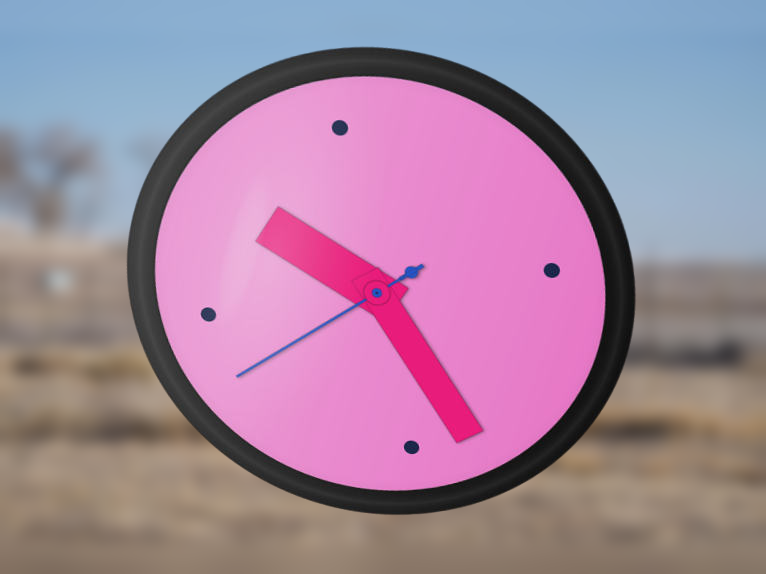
10.26.41
